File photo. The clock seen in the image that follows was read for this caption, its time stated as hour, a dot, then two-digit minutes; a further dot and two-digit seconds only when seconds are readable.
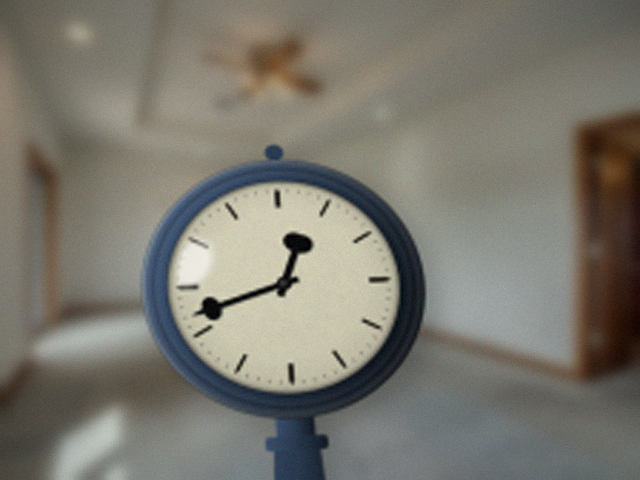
12.42
